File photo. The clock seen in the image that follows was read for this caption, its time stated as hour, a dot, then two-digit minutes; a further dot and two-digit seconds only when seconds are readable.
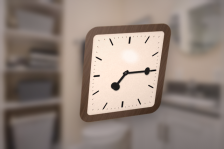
7.15
